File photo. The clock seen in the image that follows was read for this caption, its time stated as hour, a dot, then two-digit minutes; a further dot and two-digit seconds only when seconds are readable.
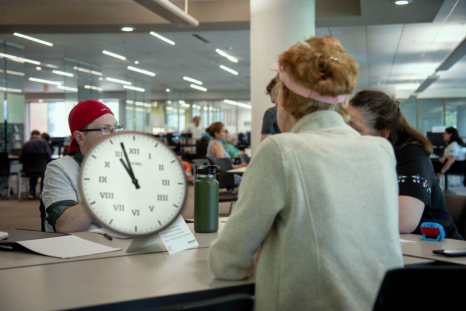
10.57
